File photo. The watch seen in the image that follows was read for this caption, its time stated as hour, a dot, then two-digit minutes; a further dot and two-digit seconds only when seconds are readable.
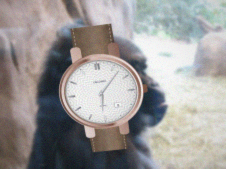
6.07
